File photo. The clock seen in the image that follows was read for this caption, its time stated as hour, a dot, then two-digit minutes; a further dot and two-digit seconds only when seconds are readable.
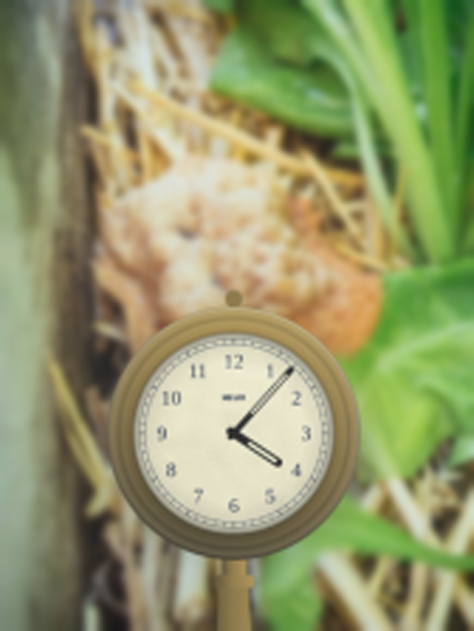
4.07
